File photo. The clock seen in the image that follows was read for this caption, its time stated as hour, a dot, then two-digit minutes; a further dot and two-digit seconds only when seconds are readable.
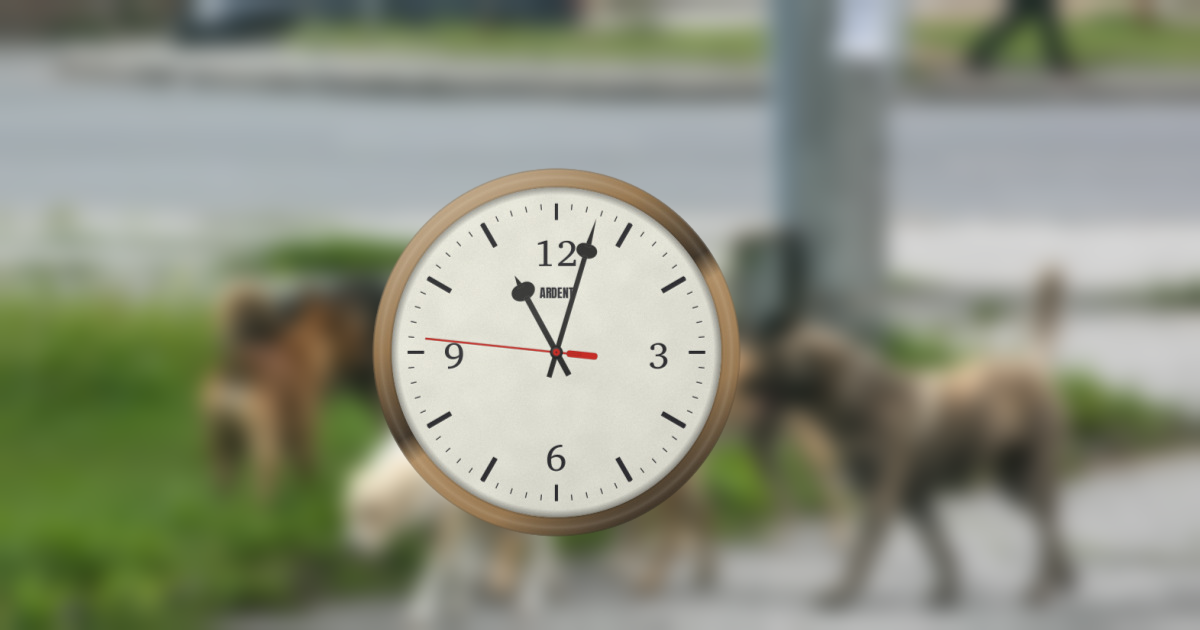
11.02.46
